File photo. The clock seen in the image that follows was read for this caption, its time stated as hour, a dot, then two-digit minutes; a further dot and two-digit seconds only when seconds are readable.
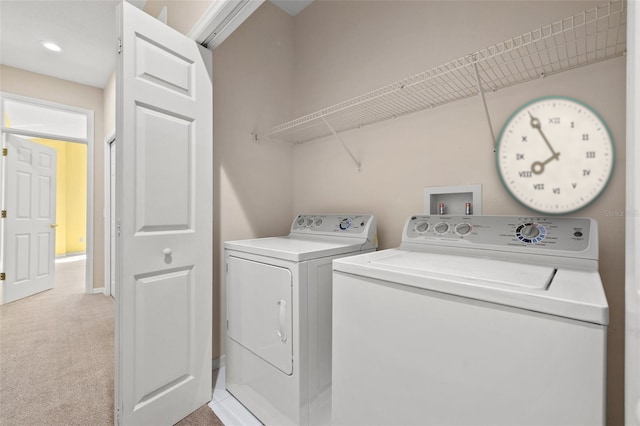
7.55
